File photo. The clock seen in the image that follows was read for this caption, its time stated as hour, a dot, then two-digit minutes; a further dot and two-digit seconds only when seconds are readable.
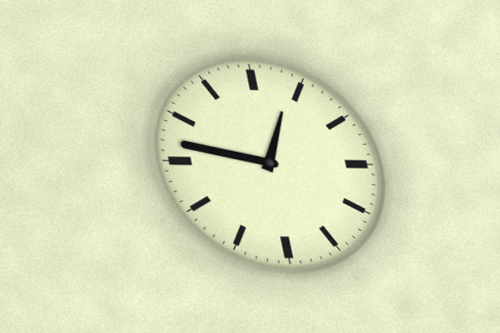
12.47
